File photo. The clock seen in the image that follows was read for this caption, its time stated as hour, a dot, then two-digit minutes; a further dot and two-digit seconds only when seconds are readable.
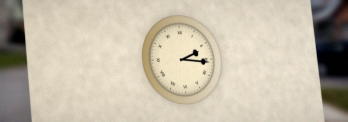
2.16
